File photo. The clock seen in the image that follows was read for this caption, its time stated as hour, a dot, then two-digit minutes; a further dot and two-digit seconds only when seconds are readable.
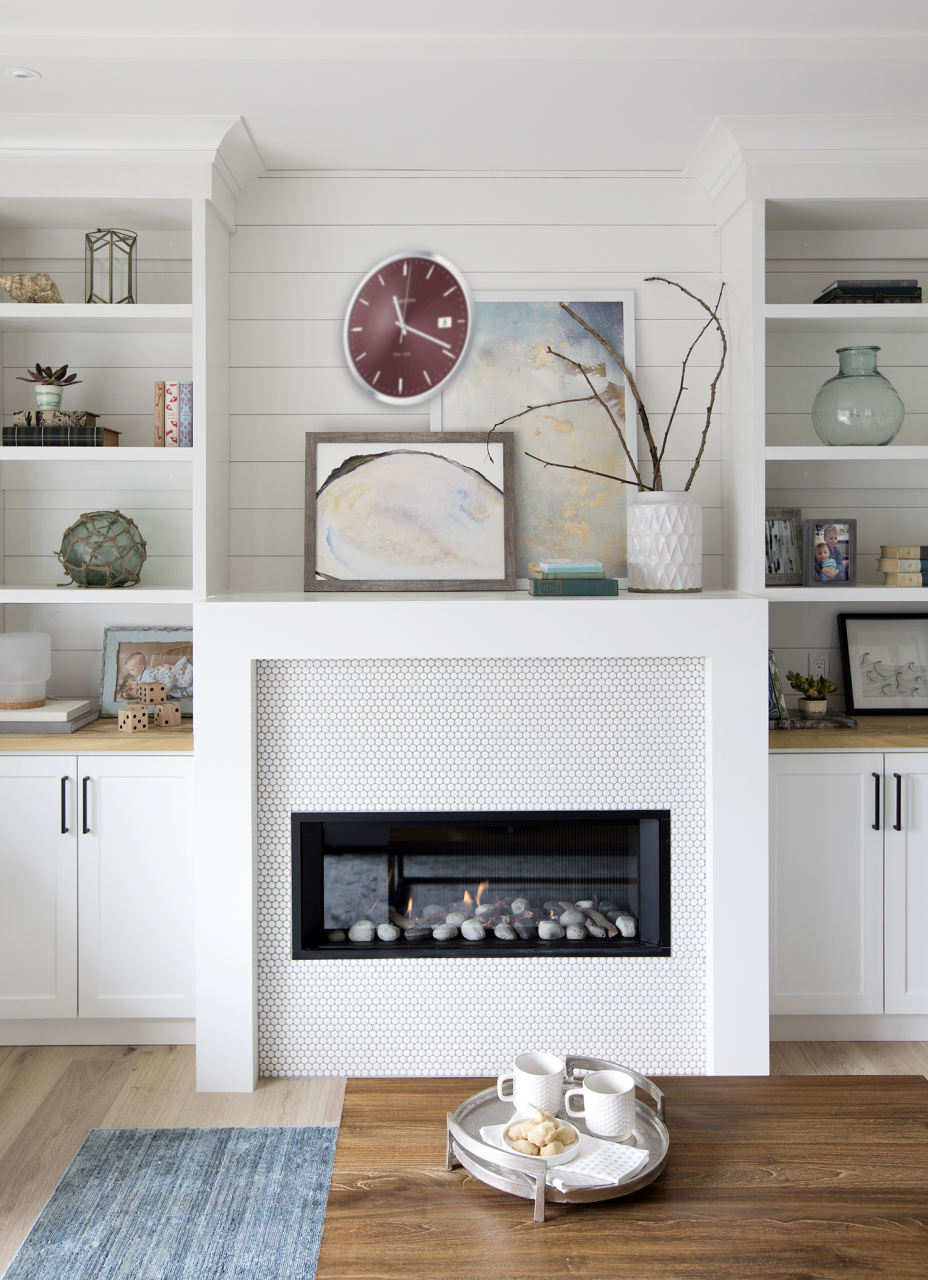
11.19.01
